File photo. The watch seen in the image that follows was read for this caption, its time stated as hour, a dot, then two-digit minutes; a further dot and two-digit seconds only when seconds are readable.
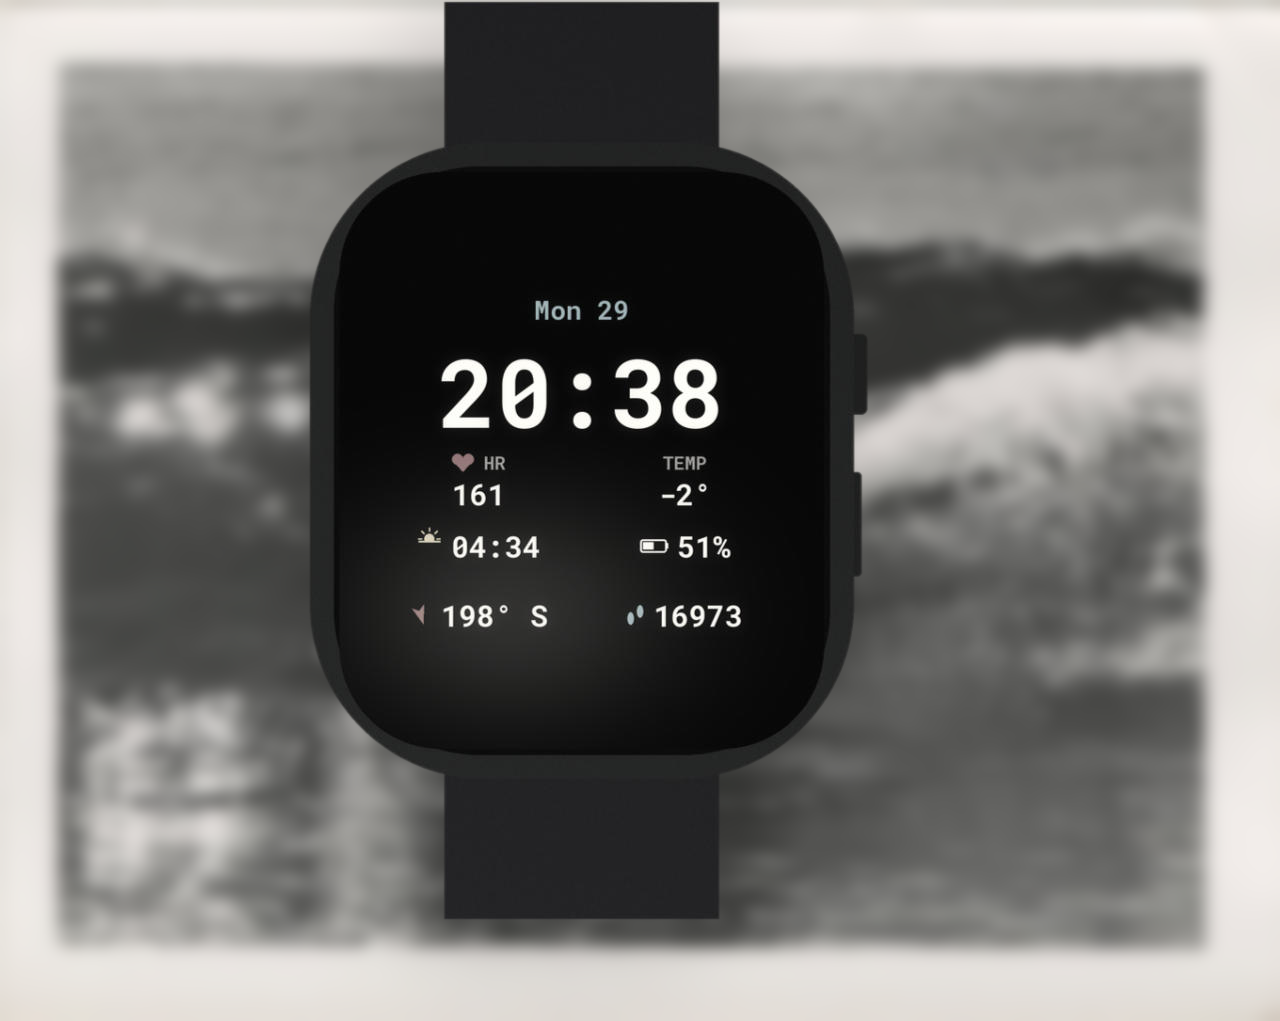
20.38
